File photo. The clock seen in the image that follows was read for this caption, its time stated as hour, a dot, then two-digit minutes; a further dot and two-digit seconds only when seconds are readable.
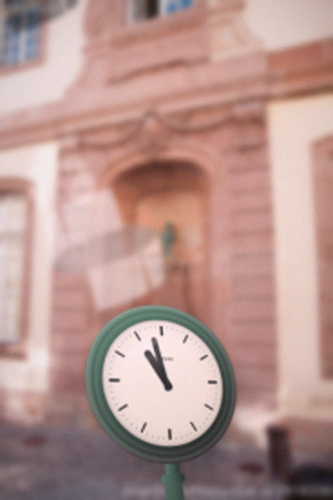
10.58
